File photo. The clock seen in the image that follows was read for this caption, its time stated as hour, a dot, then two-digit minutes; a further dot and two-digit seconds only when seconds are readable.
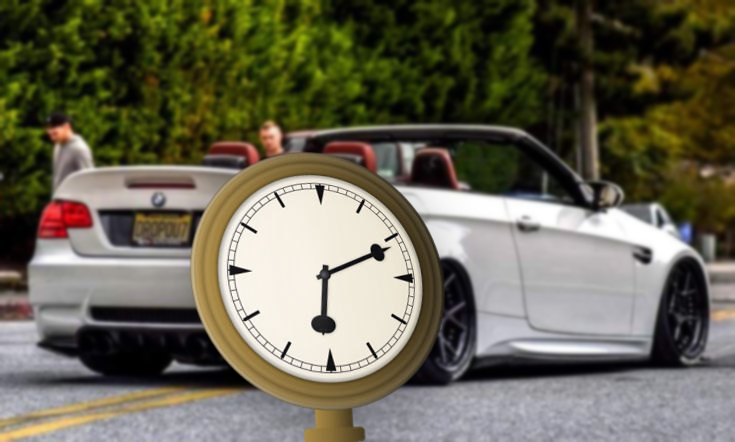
6.11
